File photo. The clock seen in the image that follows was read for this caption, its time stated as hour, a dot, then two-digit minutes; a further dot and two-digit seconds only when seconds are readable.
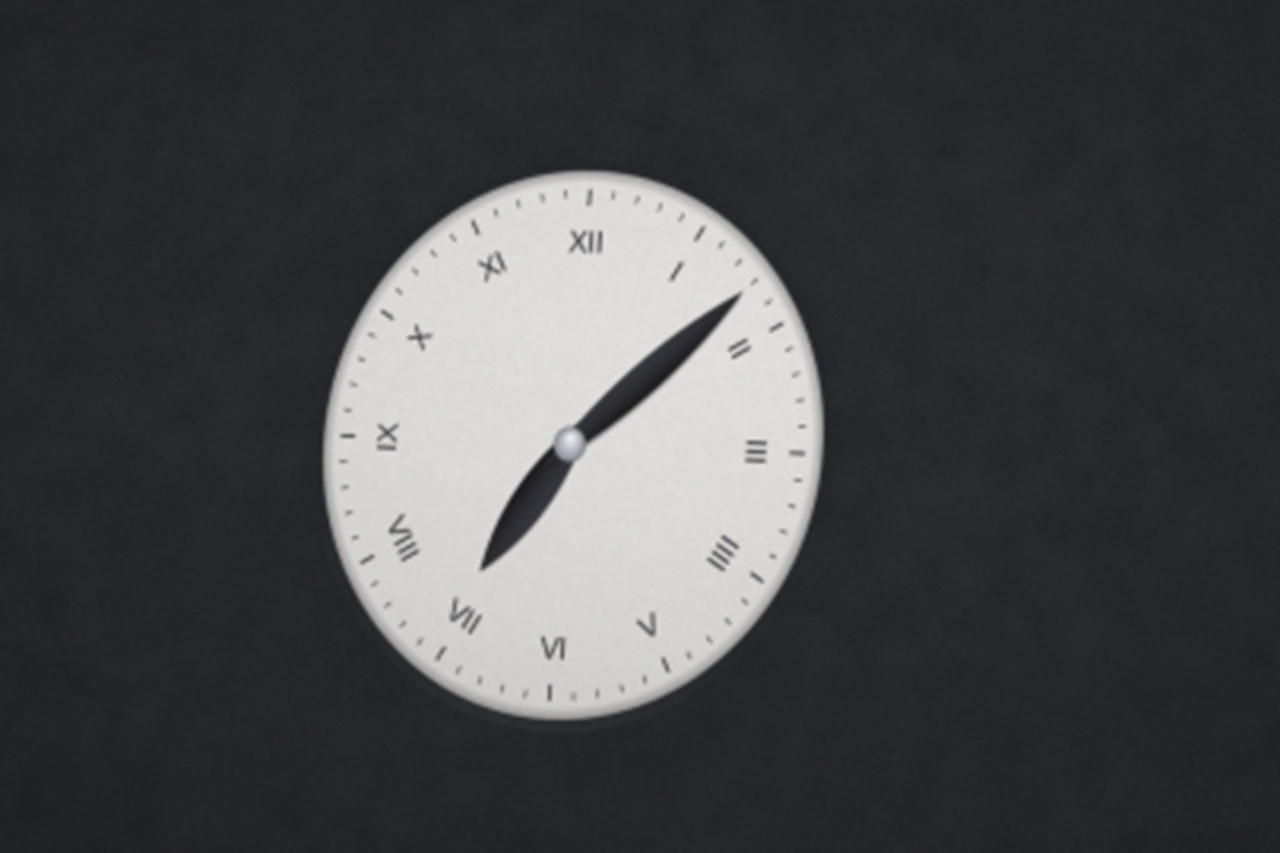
7.08
